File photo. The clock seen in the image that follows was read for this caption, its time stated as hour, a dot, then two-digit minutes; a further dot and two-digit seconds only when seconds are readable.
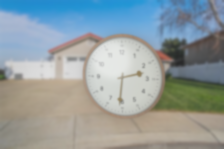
2.31
